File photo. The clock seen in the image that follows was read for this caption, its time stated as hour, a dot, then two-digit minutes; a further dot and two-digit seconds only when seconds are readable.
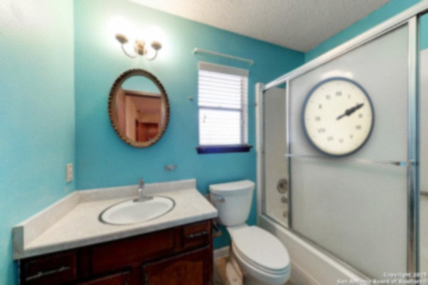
2.11
